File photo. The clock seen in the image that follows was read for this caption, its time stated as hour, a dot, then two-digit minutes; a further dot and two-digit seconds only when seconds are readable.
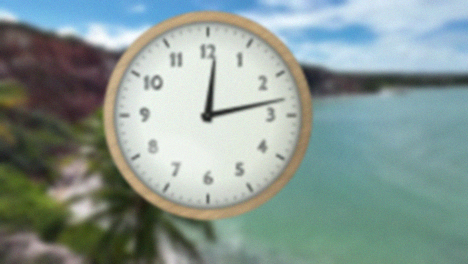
12.13
